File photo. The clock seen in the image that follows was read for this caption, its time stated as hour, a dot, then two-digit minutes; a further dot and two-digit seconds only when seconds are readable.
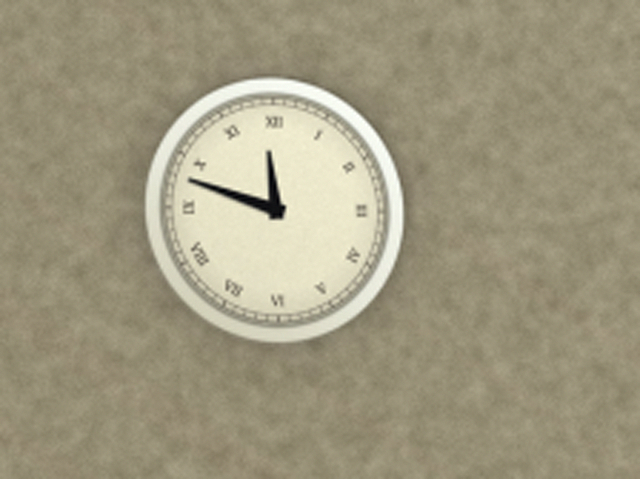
11.48
